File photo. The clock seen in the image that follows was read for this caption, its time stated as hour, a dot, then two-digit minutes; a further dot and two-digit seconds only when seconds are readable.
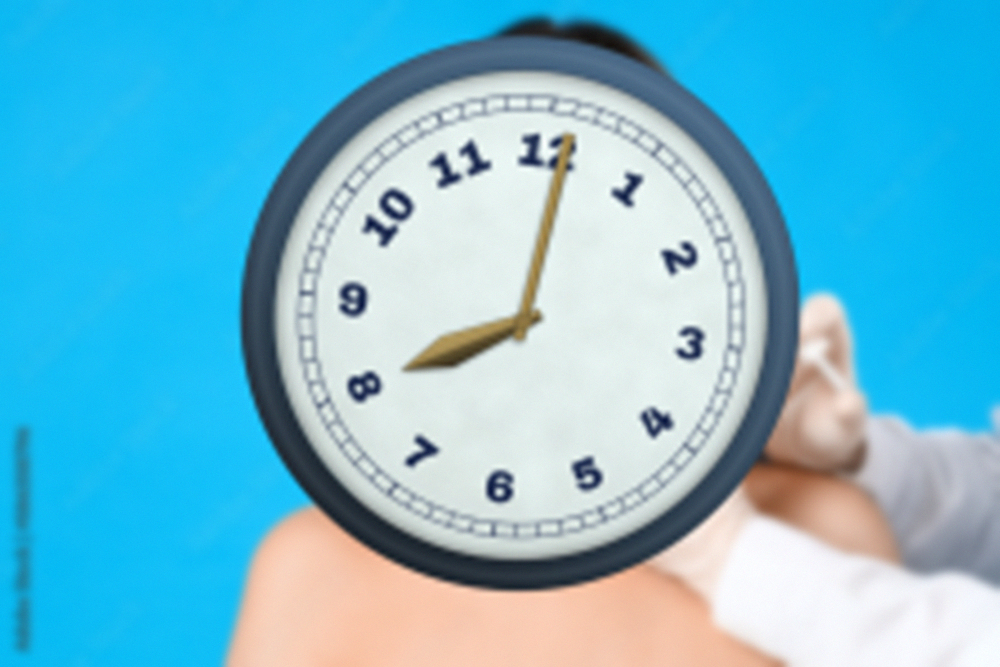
8.01
